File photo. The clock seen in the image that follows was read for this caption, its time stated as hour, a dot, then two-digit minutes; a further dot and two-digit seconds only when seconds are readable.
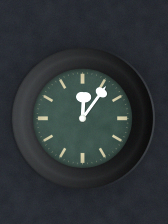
12.06
